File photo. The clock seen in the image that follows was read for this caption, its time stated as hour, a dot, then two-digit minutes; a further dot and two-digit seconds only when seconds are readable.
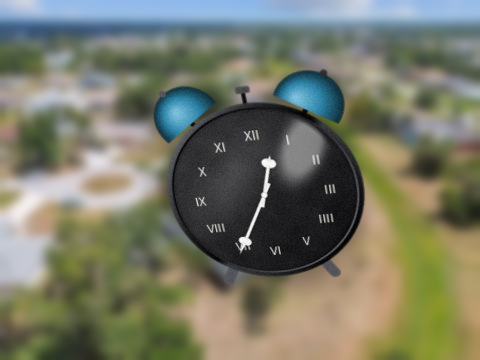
12.35
